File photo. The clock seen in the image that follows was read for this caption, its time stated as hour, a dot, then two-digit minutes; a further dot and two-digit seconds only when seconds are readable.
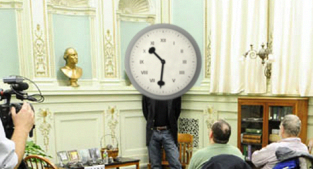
10.31
